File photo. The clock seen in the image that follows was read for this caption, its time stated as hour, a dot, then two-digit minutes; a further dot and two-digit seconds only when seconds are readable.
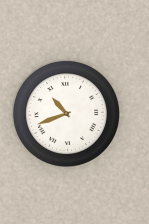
10.42
